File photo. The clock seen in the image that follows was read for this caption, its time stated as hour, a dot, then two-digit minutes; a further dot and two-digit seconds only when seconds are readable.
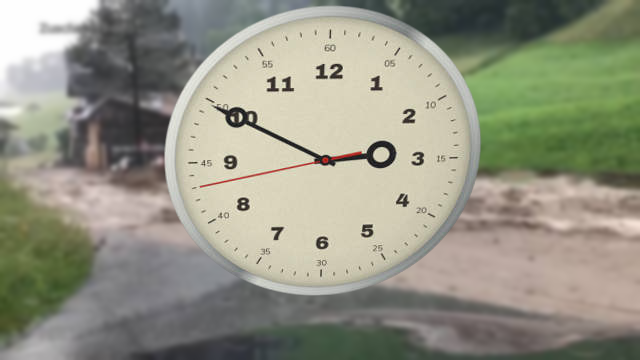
2.49.43
